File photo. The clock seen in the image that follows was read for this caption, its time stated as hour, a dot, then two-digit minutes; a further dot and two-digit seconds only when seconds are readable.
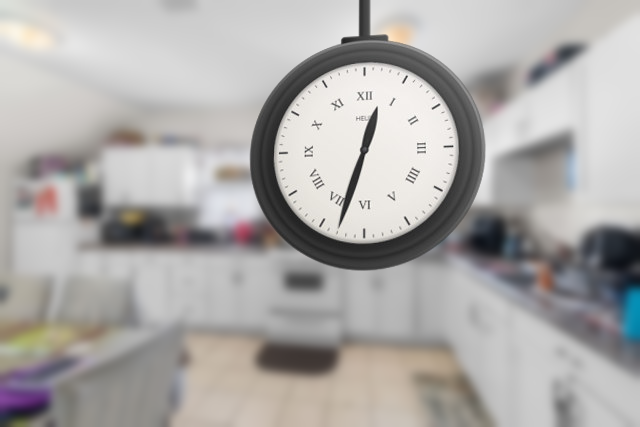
12.33
